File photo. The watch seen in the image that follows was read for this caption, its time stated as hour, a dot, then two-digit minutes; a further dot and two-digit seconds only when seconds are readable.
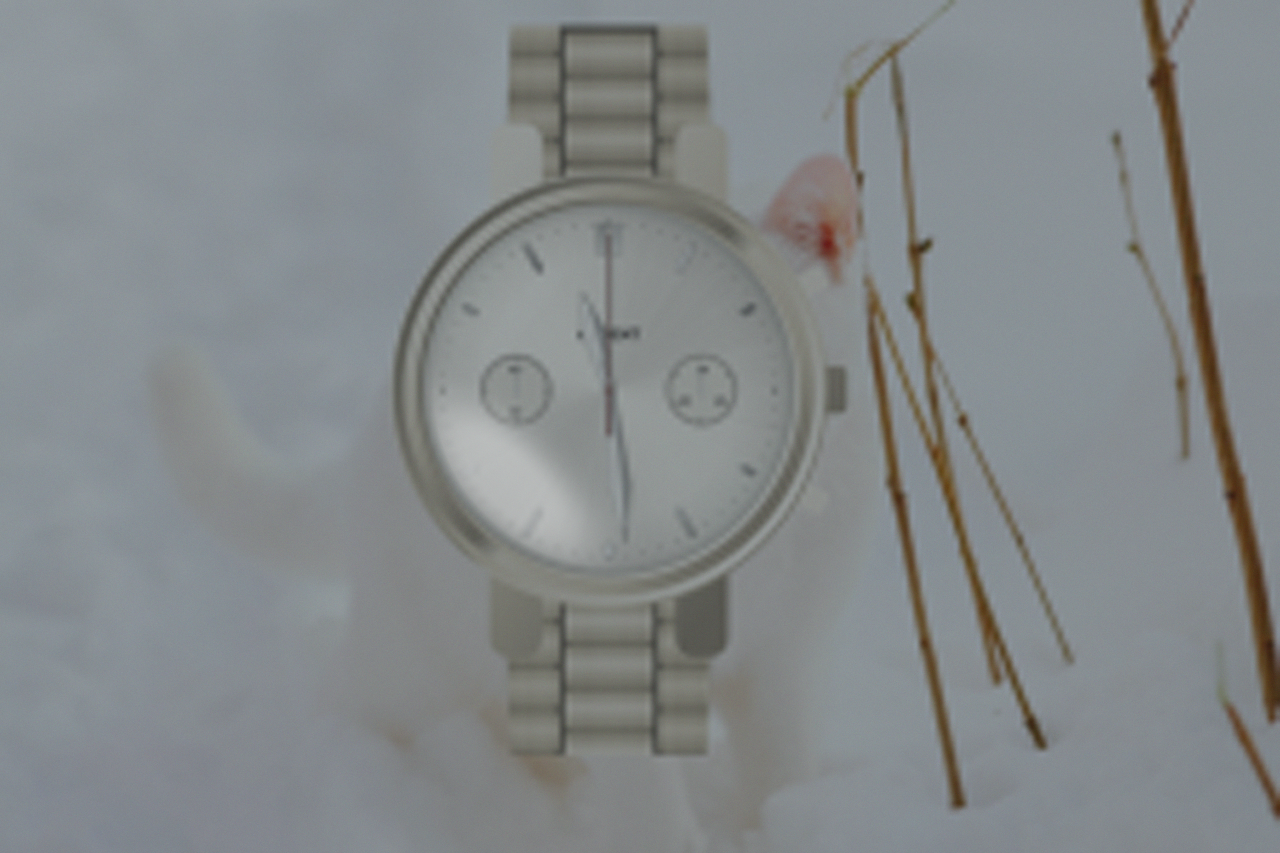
11.29
